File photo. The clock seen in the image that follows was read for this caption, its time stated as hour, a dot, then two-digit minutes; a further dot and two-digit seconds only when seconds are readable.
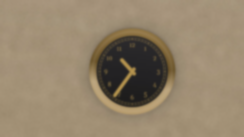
10.36
